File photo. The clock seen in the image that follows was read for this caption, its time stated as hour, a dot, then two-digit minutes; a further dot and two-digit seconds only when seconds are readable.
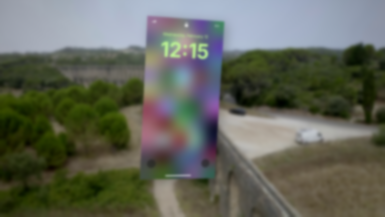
12.15
